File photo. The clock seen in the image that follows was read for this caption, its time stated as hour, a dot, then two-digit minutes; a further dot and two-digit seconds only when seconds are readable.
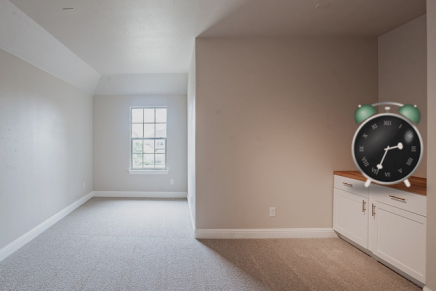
2.34
